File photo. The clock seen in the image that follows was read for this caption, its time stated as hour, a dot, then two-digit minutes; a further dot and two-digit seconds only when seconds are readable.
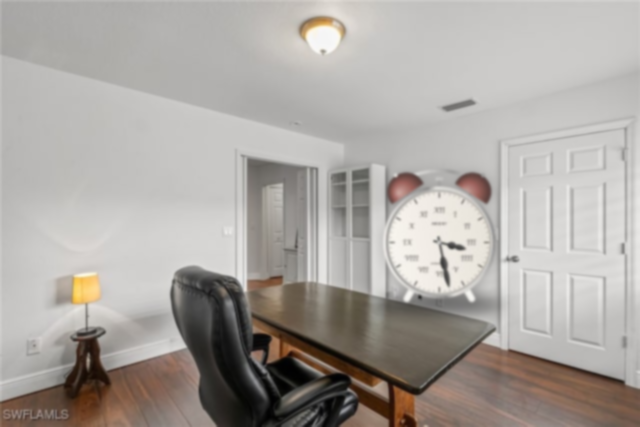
3.28
